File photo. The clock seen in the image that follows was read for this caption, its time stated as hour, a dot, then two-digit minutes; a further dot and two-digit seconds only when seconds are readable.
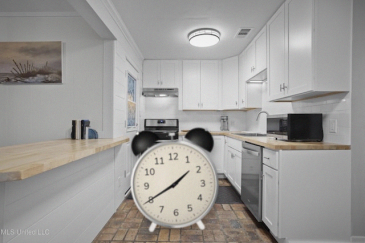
1.40
